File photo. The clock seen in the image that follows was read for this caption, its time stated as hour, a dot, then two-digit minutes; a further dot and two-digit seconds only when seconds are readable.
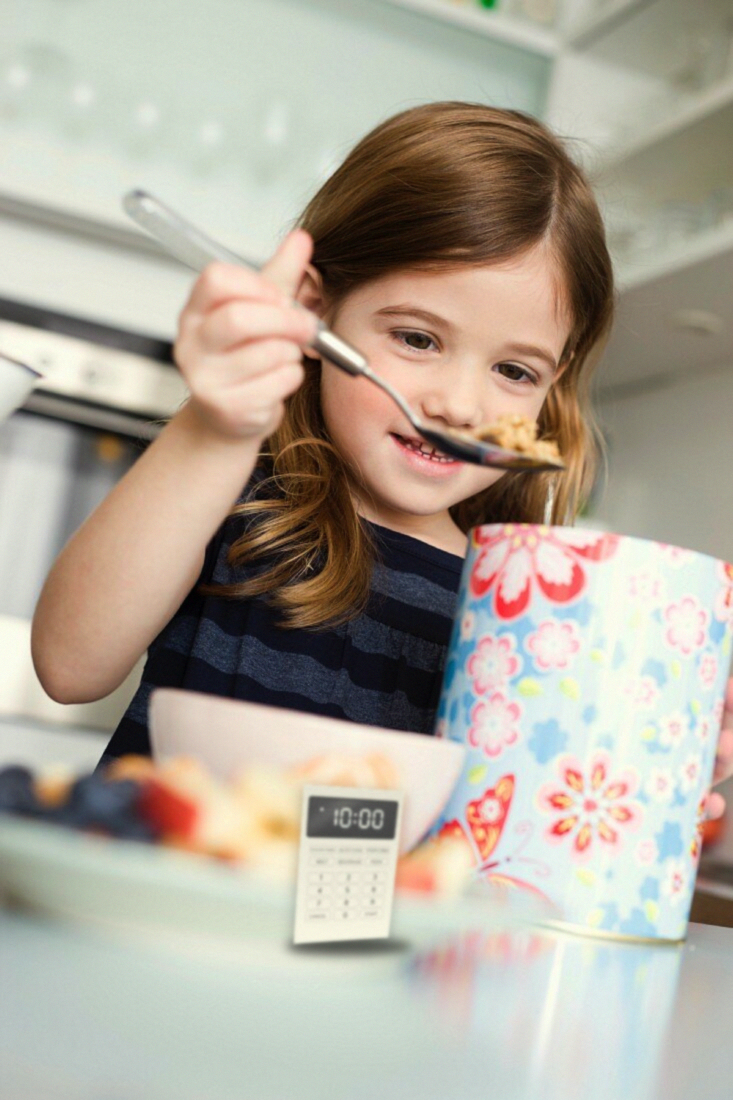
10.00
